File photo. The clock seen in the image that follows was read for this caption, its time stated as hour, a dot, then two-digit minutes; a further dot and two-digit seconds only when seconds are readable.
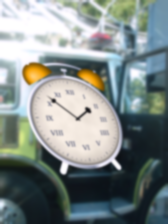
1.52
